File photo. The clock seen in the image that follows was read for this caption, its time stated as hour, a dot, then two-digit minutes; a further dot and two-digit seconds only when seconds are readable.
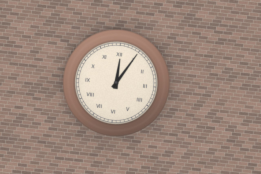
12.05
